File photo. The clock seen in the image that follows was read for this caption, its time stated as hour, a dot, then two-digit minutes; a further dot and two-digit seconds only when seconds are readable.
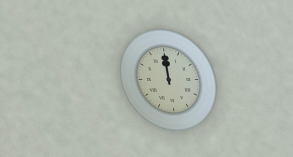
12.00
